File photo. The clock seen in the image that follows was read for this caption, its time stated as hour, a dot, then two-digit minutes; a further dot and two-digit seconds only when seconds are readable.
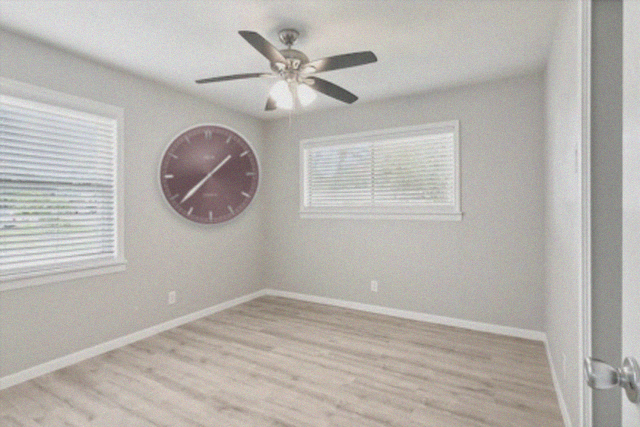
1.38
